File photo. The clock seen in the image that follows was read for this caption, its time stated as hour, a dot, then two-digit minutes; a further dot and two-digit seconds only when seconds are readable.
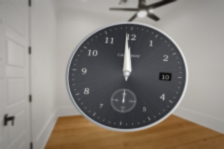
11.59
